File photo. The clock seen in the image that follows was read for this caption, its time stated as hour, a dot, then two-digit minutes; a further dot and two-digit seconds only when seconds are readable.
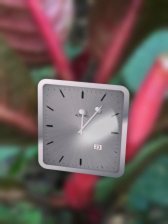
12.06
